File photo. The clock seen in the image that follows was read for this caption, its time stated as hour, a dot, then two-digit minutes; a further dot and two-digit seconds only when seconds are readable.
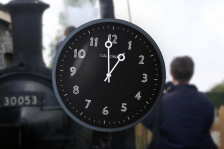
12.59
